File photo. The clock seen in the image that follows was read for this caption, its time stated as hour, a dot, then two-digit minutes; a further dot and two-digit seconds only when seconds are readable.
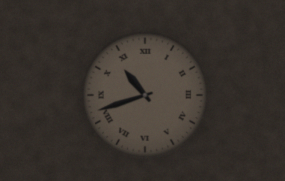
10.42
